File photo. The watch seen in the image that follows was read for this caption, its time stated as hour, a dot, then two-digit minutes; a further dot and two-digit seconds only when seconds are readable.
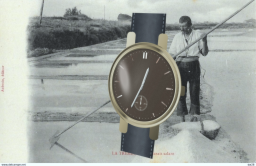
12.34
